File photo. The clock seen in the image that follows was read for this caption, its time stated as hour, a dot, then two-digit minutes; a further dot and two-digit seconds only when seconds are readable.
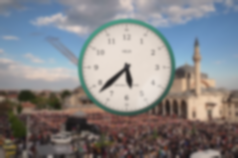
5.38
